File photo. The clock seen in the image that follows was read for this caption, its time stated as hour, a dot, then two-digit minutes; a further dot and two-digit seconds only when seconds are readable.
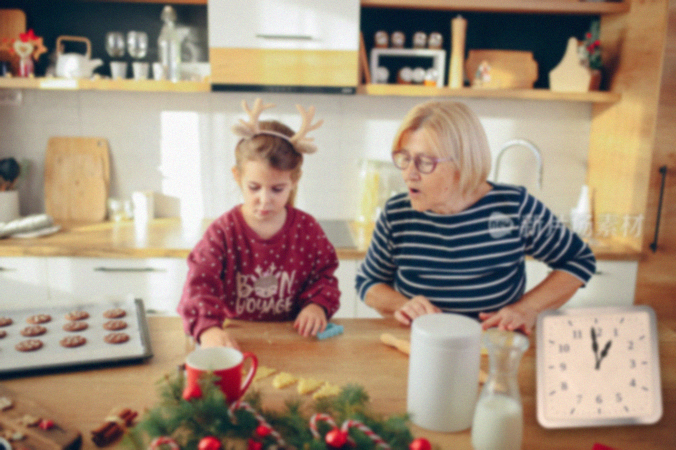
12.59
